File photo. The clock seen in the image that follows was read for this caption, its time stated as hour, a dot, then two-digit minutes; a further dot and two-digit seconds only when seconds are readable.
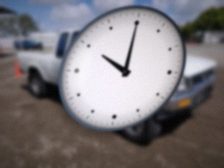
10.00
